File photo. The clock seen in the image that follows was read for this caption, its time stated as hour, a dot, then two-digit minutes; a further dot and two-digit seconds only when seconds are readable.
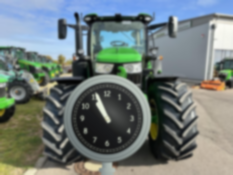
10.56
